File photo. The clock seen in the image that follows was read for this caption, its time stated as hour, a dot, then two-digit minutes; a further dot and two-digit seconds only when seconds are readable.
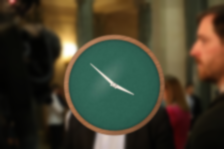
3.52
